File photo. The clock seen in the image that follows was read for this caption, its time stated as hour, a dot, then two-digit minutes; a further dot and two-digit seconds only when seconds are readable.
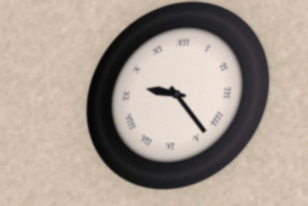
9.23
